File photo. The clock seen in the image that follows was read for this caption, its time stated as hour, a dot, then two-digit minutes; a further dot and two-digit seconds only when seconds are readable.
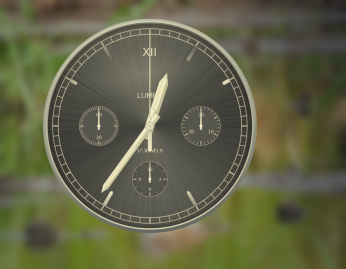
12.36
